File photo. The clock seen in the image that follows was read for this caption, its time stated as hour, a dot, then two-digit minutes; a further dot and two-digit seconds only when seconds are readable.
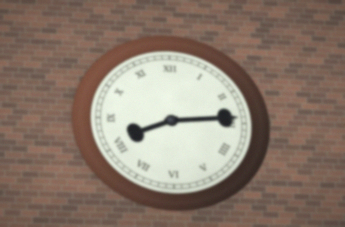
8.14
